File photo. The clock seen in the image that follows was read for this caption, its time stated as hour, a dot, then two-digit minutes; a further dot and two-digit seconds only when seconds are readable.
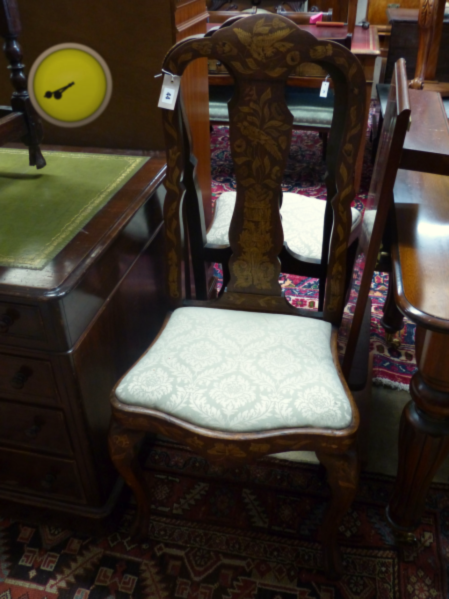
7.41
